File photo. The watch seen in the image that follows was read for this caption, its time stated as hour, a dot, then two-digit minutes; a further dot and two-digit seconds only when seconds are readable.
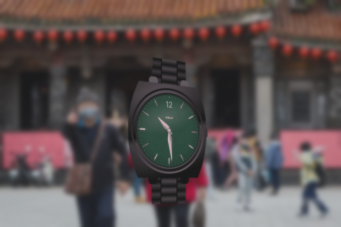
10.29
